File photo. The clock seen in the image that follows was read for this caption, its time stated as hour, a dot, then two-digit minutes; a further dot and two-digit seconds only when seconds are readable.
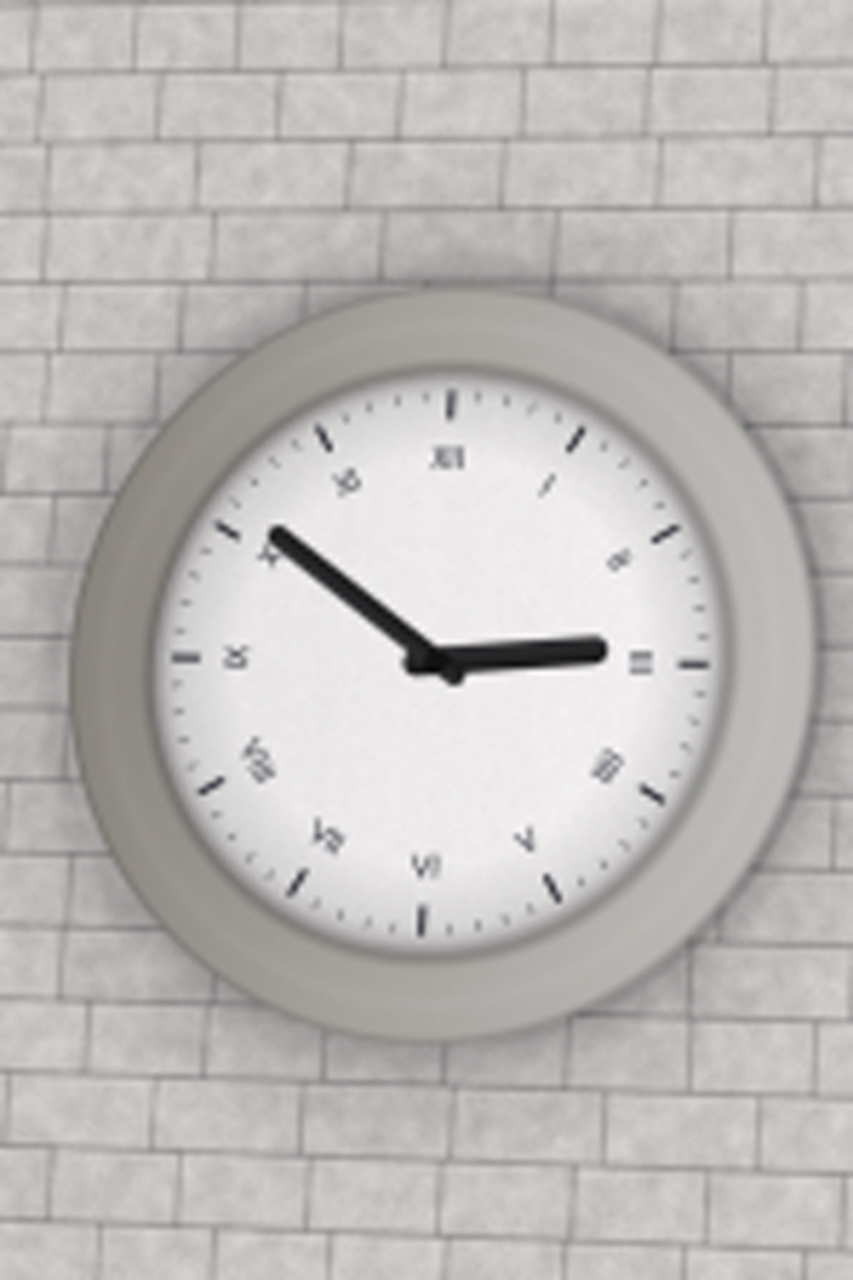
2.51
